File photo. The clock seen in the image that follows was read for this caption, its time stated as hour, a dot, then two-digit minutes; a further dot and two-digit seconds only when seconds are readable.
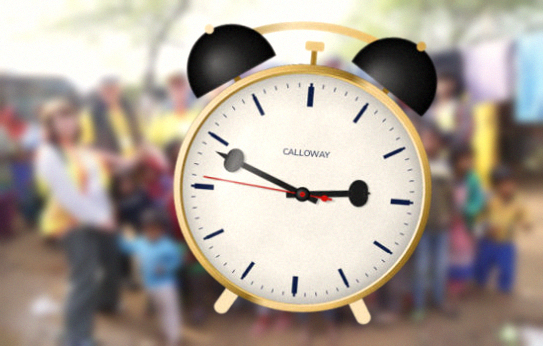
2.48.46
